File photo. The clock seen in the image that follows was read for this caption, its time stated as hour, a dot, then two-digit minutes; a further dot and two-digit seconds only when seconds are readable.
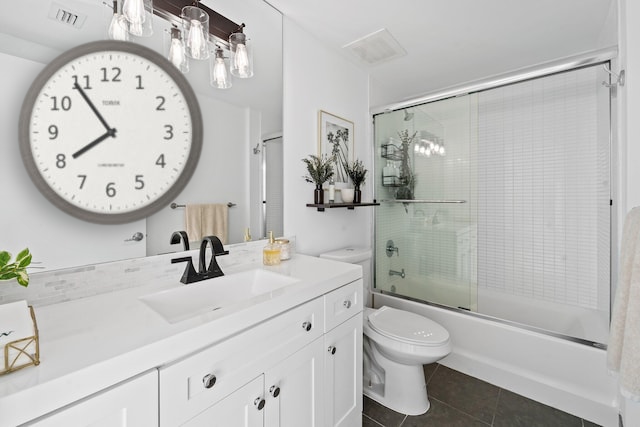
7.54
